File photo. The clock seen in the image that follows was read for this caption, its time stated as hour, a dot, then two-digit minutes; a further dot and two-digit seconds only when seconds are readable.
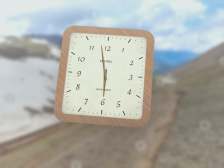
5.58
